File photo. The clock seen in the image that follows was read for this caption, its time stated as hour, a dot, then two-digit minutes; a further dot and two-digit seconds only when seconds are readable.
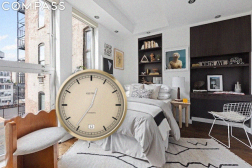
12.36
